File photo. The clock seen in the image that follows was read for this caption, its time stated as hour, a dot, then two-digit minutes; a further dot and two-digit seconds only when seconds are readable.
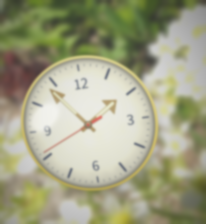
1.53.41
